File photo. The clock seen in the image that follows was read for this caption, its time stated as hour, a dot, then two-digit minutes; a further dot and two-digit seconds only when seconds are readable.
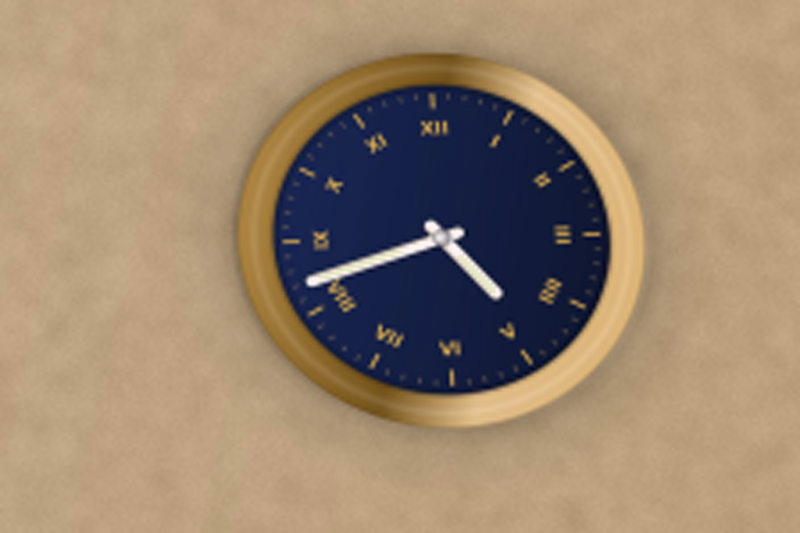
4.42
